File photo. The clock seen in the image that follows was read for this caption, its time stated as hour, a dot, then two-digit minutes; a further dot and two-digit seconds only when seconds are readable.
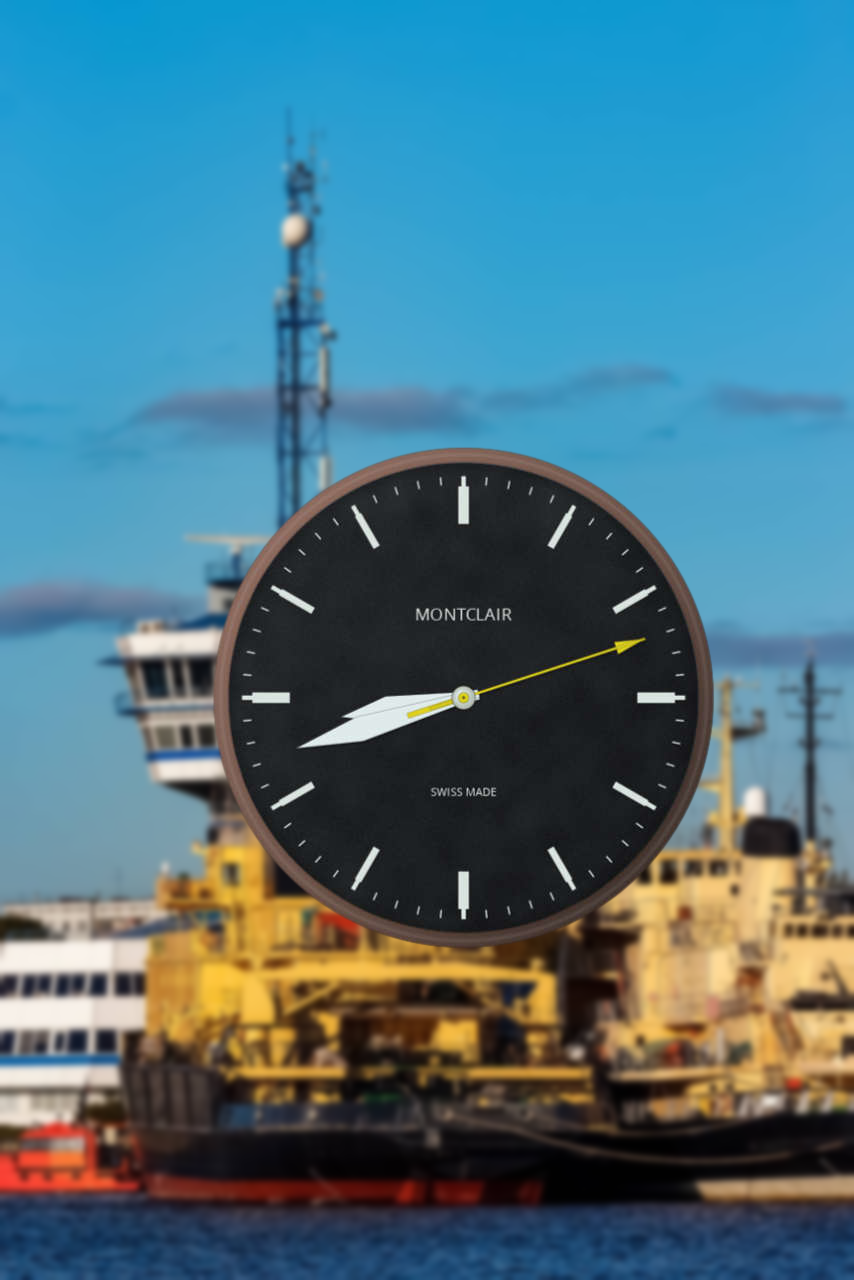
8.42.12
